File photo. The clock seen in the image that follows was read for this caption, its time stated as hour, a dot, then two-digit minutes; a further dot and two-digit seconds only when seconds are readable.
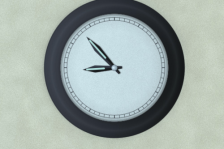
8.53
